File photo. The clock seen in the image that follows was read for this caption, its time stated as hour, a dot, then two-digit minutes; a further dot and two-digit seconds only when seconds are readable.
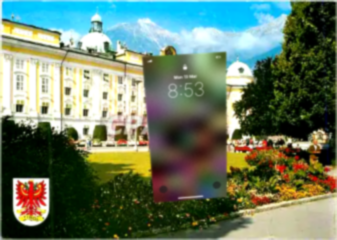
8.53
